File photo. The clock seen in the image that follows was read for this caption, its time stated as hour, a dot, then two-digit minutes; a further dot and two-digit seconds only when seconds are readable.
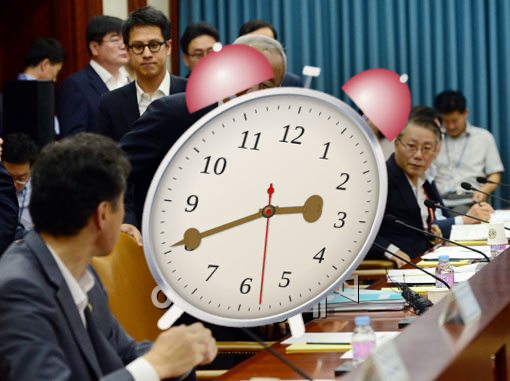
2.40.28
